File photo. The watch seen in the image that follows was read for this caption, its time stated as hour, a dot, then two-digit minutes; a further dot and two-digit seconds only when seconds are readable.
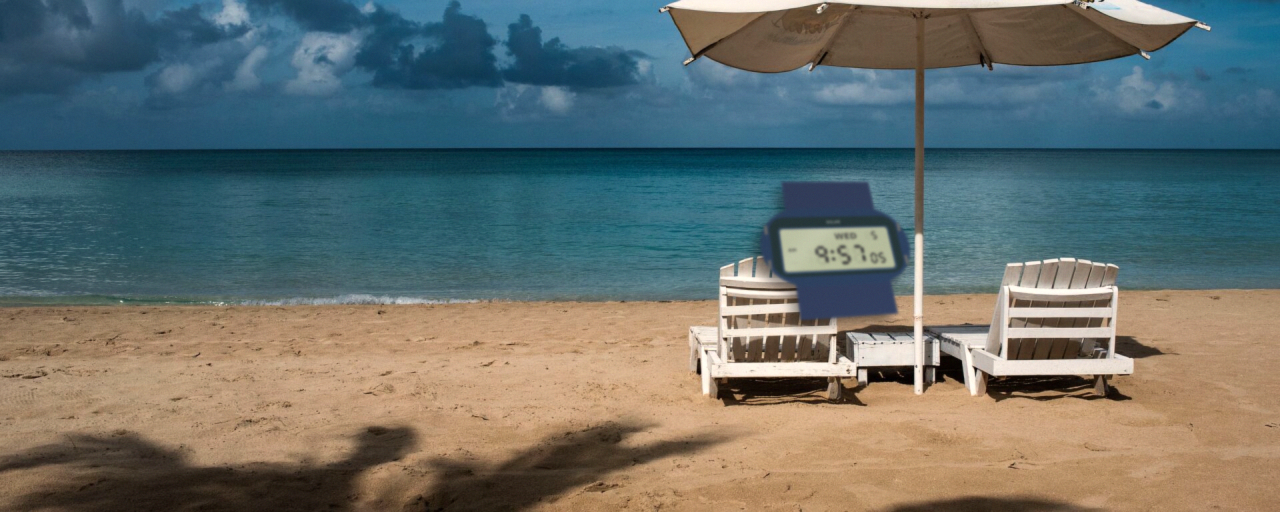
9.57
